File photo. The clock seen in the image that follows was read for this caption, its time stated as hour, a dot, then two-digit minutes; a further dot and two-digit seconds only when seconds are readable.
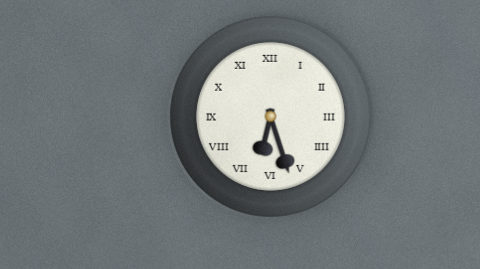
6.27
